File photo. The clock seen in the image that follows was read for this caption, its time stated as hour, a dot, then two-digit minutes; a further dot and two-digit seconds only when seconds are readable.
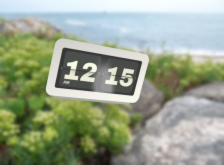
12.15
